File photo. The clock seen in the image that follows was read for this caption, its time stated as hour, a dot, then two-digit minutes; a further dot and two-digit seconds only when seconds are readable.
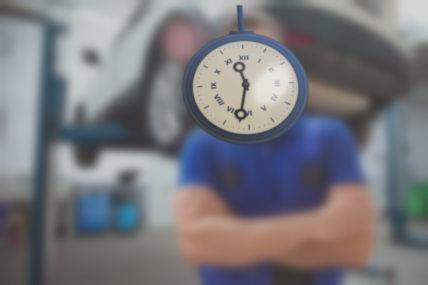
11.32
